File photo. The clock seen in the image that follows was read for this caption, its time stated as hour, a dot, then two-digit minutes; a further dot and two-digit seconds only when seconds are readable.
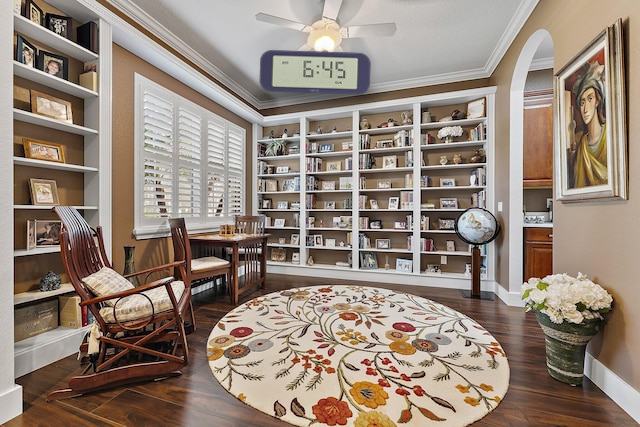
6.45
